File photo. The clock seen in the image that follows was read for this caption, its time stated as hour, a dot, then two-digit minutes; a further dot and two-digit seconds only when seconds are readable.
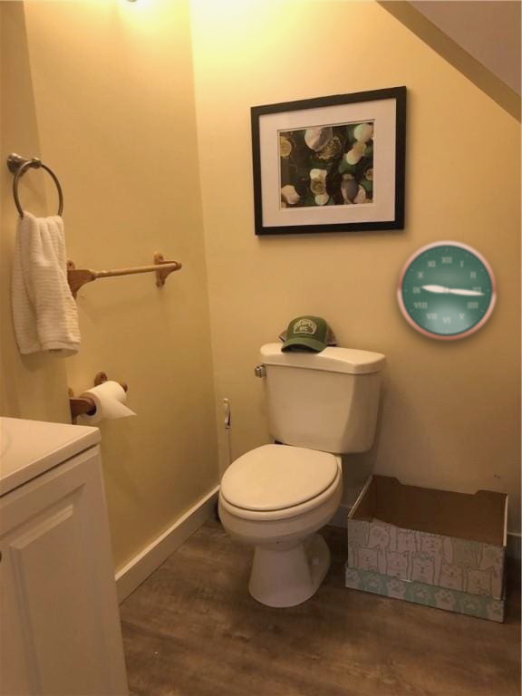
9.16
